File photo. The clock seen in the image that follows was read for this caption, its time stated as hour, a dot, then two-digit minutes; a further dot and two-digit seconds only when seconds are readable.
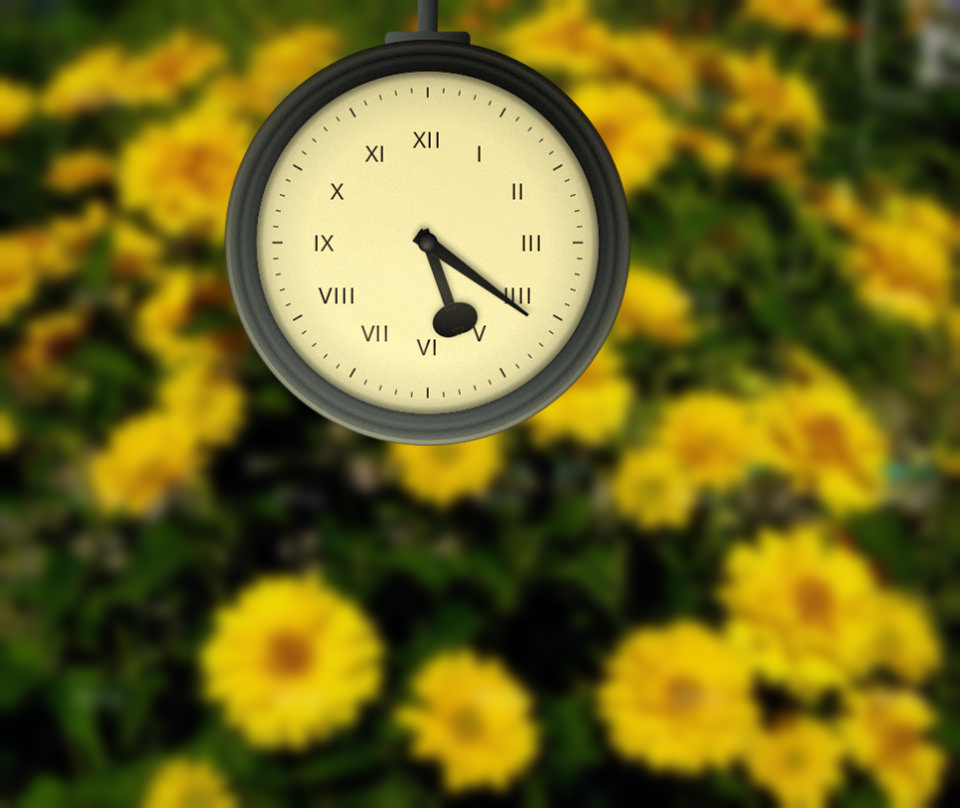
5.21
